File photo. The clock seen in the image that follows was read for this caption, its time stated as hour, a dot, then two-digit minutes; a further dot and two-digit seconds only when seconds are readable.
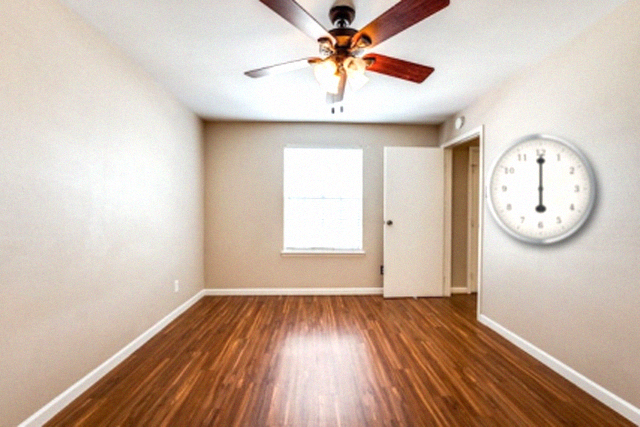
6.00
